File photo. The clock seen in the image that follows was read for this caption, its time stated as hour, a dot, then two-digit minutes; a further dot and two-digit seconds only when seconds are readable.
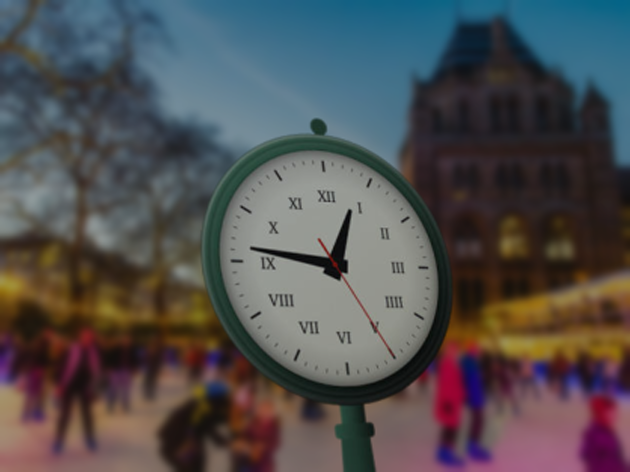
12.46.25
